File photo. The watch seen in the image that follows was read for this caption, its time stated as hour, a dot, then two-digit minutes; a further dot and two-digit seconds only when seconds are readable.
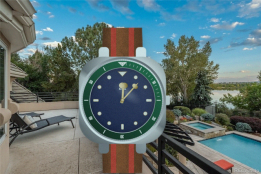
12.07
